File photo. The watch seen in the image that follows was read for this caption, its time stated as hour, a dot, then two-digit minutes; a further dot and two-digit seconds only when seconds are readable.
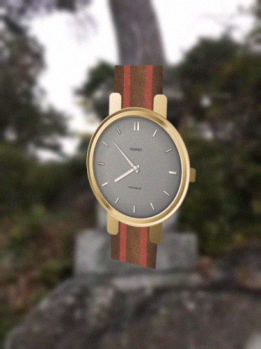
7.52
